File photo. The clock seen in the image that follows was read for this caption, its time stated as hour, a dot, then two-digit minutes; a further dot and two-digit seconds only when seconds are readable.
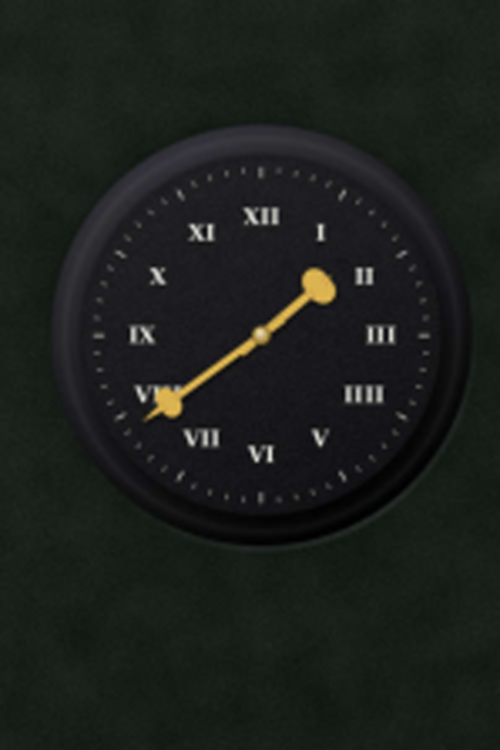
1.39
